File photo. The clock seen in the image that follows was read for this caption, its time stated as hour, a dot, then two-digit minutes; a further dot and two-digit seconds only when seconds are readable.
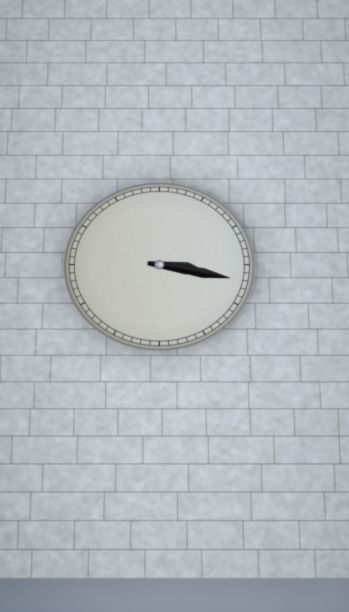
3.17
